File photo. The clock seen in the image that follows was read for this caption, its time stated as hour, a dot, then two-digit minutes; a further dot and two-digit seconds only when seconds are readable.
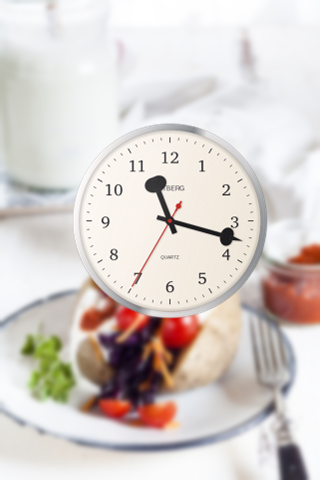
11.17.35
